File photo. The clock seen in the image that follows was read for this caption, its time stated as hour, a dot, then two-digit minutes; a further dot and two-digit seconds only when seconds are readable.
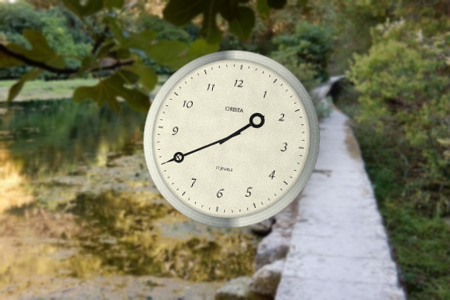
1.40
